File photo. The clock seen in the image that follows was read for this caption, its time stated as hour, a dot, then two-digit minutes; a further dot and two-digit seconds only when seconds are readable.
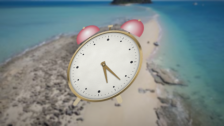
5.22
